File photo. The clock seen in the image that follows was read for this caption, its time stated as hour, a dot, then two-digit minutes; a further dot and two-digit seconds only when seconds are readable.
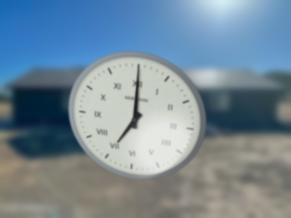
7.00
